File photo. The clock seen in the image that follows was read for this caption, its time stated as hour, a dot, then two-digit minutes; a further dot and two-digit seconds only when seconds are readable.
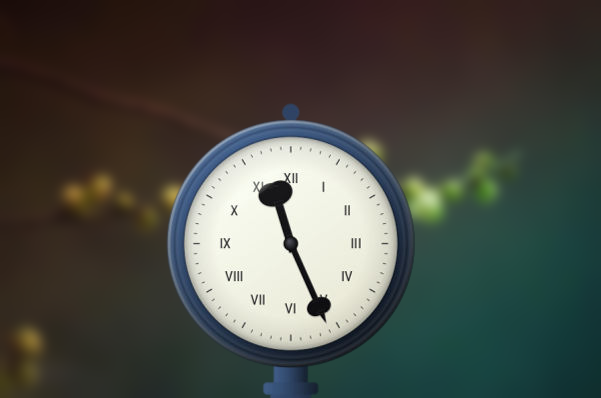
11.26
